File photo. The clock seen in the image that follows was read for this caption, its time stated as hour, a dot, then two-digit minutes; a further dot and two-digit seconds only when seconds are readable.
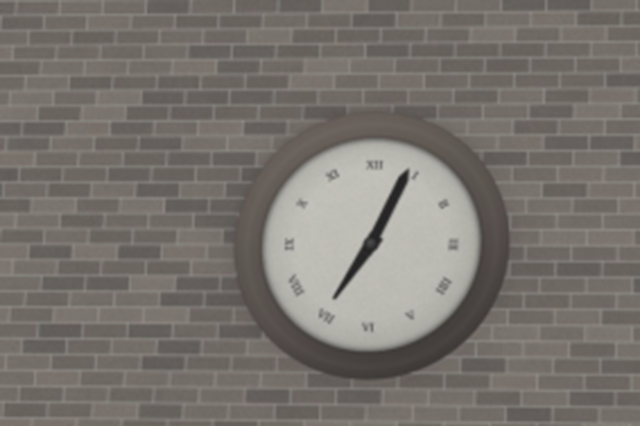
7.04
